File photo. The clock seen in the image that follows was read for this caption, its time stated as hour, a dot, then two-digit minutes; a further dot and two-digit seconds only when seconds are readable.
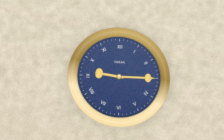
9.15
